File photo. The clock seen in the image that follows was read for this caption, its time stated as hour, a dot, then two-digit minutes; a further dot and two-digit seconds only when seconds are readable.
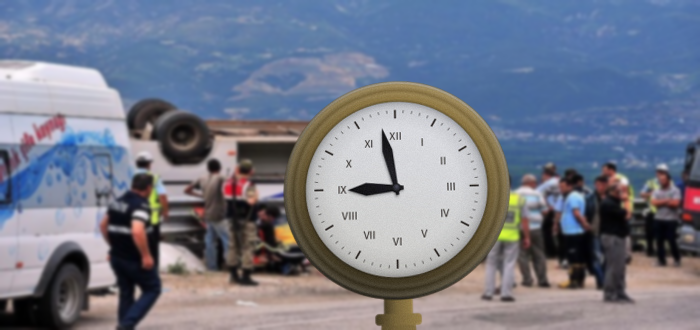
8.58
